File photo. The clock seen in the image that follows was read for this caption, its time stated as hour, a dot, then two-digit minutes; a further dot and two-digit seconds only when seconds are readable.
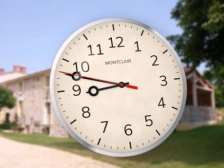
8.47.48
